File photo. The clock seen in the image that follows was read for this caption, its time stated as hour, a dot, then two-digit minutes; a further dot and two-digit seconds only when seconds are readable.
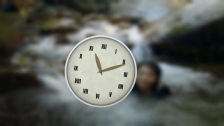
11.11
